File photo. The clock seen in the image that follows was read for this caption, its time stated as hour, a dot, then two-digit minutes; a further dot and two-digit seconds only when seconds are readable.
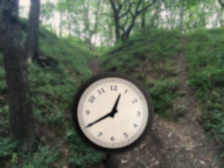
12.40
